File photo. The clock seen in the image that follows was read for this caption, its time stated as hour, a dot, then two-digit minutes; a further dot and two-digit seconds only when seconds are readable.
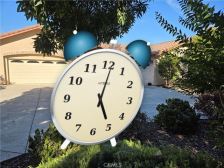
5.01
